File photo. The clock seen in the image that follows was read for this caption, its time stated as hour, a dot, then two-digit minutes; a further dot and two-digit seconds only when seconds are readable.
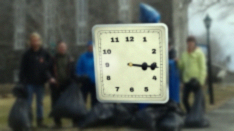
3.16
